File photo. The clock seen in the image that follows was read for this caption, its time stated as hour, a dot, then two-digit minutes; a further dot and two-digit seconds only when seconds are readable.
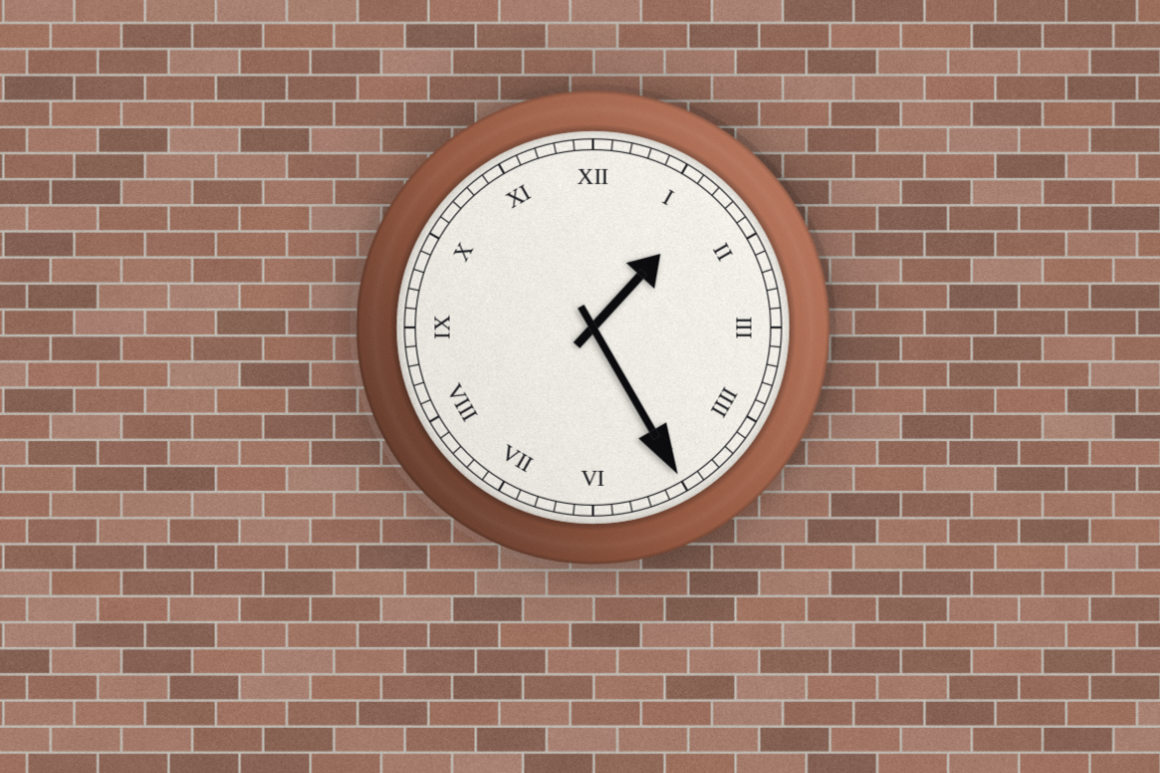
1.25
